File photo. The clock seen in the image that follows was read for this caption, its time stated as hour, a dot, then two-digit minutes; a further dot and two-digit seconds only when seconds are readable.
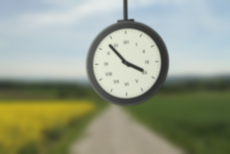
3.53
